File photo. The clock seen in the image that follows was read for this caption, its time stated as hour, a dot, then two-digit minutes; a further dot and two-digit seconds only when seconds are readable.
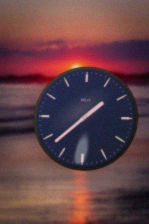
1.38
